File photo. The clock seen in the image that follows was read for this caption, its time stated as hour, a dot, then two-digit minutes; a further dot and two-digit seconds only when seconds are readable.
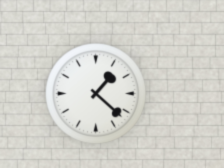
1.22
